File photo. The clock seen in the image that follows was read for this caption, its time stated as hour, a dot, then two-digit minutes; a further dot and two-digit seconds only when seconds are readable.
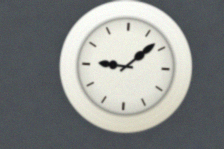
9.08
